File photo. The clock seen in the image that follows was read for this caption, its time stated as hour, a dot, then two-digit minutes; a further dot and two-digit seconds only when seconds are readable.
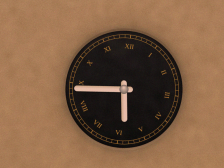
5.44
